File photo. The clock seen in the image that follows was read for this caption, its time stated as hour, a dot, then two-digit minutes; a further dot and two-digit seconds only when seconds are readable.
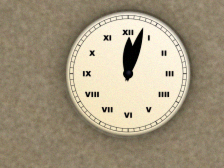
12.03
